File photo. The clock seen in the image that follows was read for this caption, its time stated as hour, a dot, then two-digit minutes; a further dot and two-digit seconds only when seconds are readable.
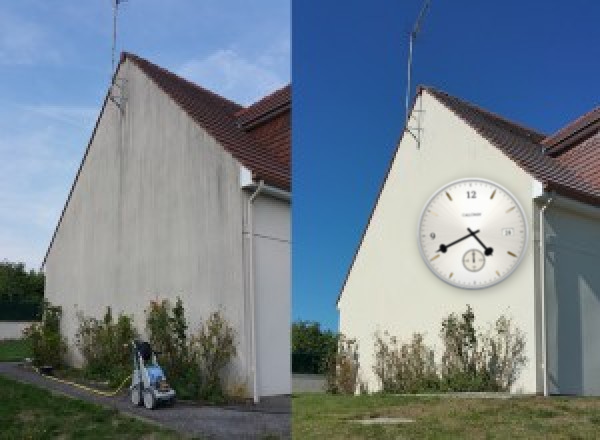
4.41
